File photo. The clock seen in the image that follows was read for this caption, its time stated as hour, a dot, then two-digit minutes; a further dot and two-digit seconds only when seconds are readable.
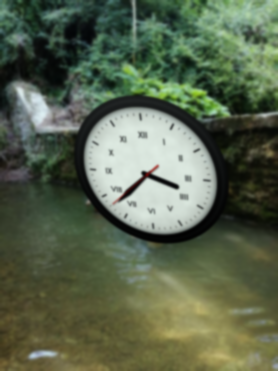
3.37.38
